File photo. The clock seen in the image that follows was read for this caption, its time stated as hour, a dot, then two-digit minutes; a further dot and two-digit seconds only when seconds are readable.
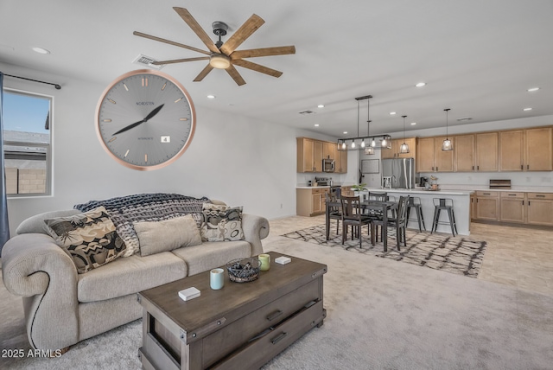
1.41
